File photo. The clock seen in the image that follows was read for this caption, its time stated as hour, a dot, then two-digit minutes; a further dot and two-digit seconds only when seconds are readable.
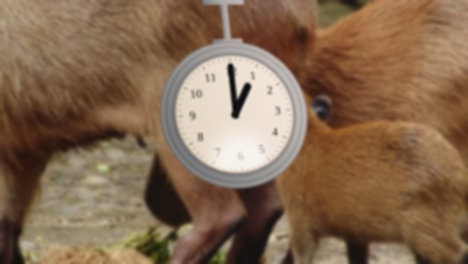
1.00
